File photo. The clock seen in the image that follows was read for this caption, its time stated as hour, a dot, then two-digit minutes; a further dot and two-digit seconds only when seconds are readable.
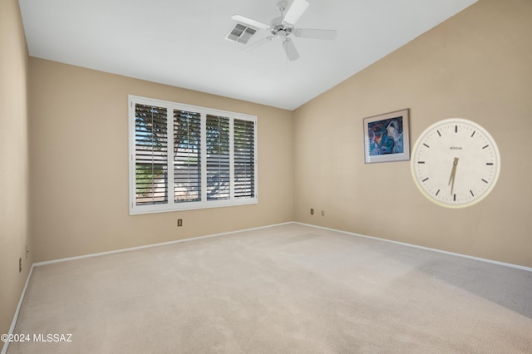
6.31
